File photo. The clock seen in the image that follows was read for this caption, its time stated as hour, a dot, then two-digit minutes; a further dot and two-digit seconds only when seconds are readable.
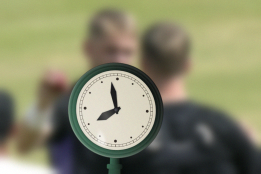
7.58
